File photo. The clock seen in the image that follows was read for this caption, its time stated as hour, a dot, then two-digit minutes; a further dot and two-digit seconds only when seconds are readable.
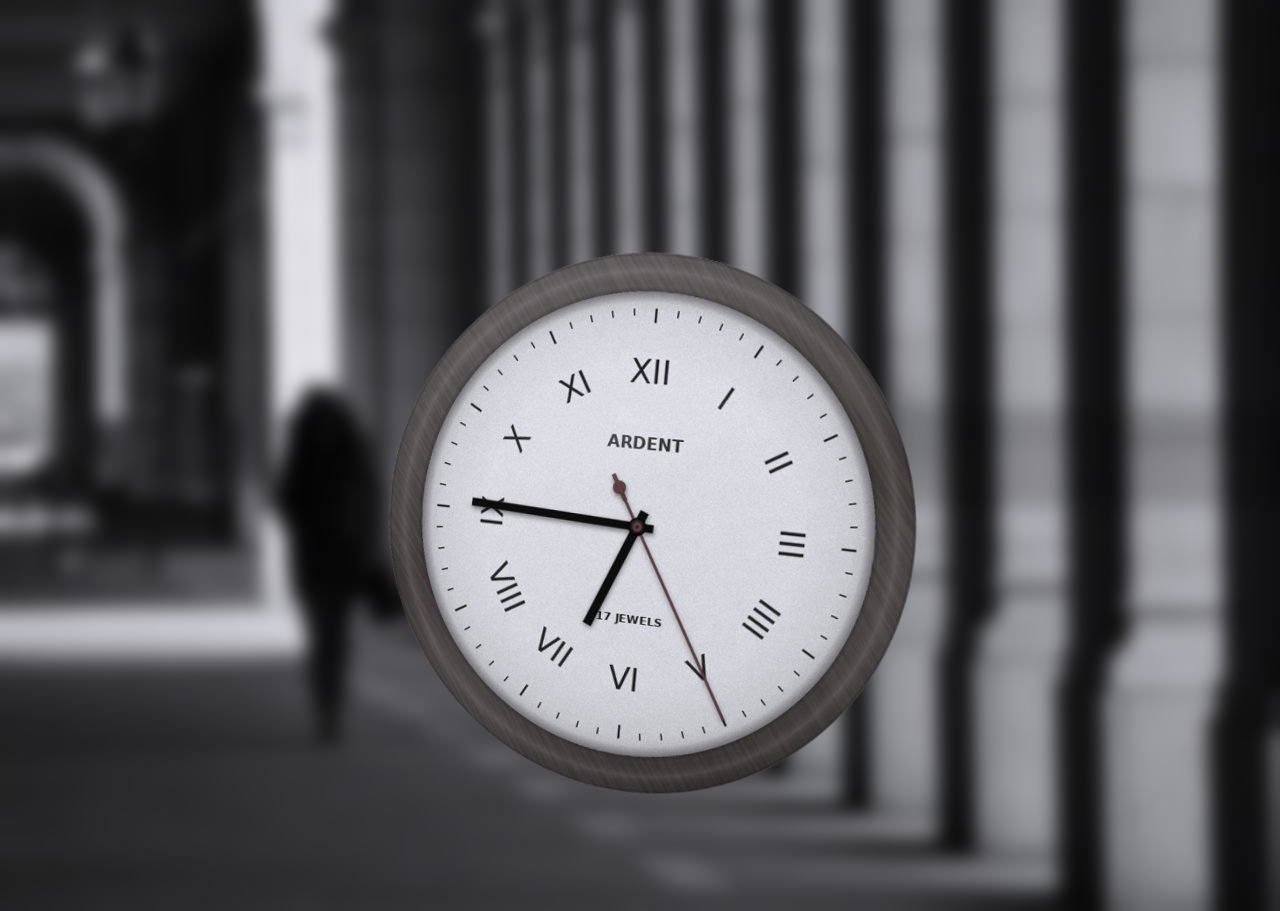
6.45.25
